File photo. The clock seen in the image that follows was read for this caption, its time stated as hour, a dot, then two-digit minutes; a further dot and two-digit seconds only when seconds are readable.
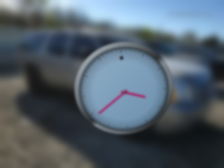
3.39
